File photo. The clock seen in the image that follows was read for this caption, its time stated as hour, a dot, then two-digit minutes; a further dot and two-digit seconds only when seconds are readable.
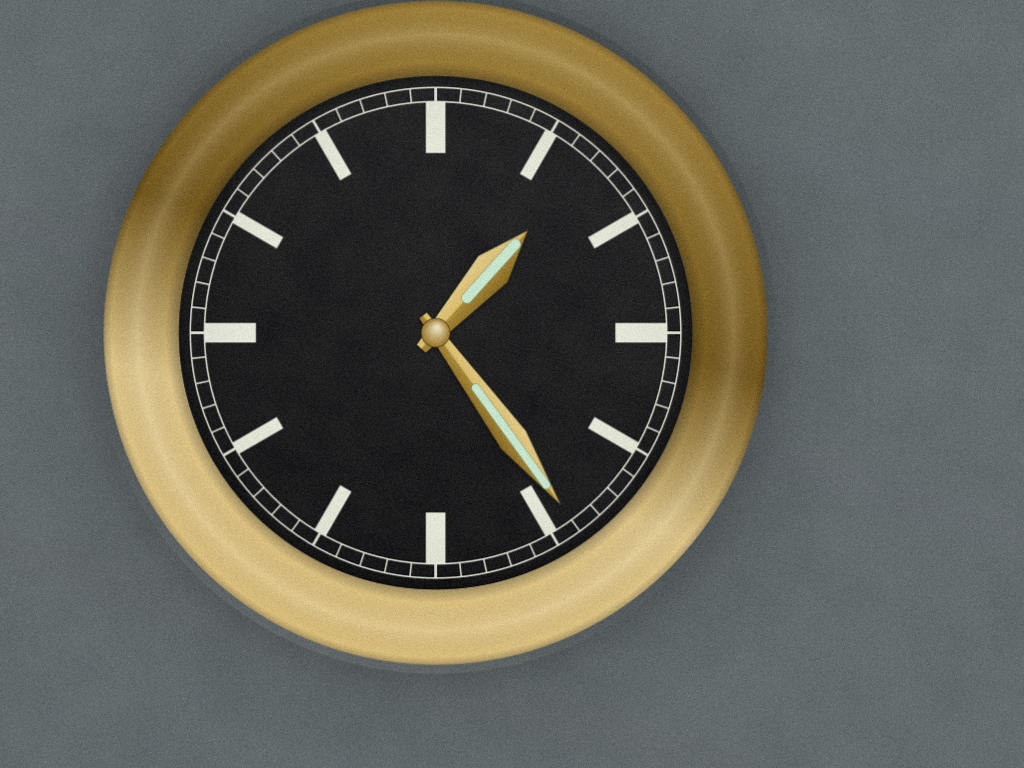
1.24
